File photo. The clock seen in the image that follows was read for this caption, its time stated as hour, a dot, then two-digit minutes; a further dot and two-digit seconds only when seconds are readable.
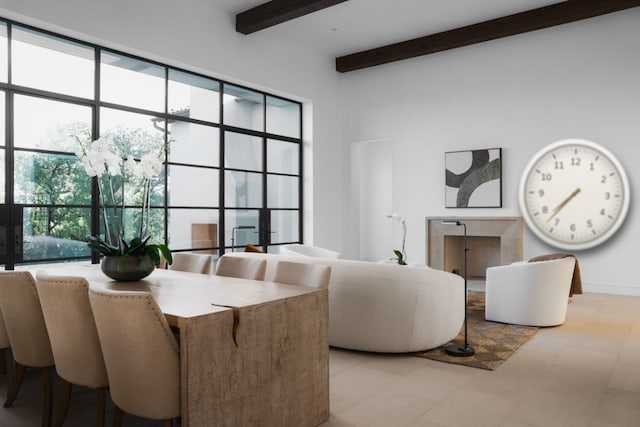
7.37
